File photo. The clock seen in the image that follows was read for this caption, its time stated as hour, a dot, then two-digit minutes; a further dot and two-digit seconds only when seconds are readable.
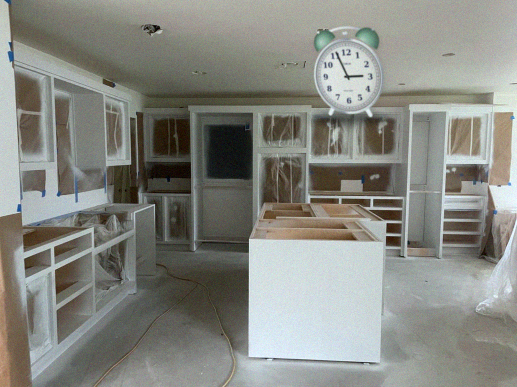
2.56
